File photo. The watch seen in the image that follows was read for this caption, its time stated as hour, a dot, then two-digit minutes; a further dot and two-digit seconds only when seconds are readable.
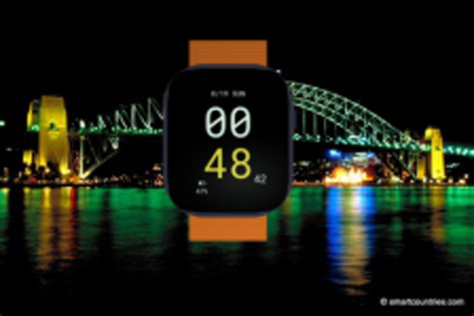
0.48
